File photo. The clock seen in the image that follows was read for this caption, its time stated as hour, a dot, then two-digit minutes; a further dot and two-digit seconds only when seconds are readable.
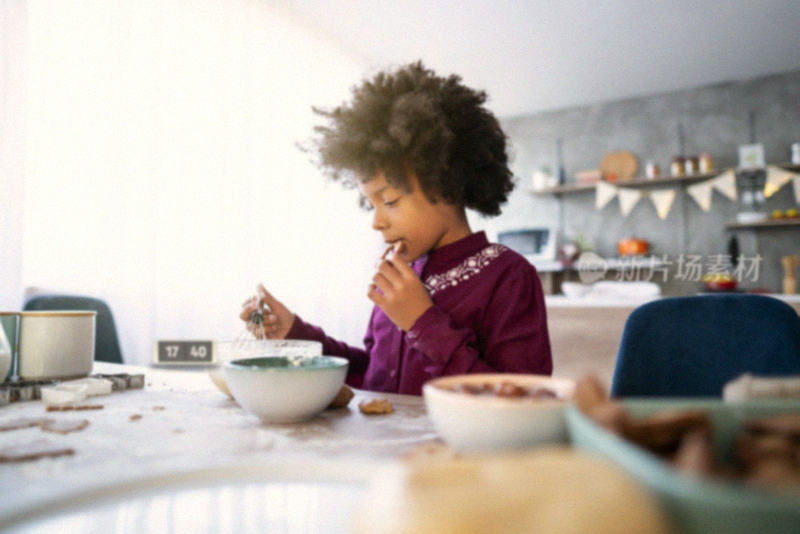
17.40
